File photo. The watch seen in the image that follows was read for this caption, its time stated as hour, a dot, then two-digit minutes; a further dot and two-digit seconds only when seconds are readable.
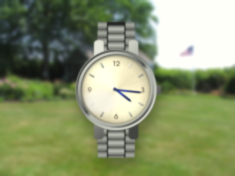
4.16
